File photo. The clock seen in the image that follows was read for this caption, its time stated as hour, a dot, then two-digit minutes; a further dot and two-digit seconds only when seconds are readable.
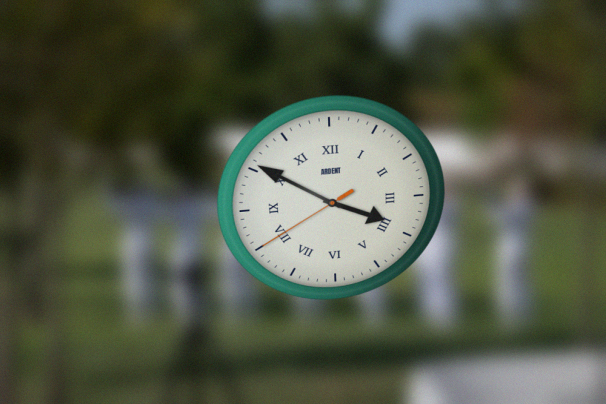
3.50.40
